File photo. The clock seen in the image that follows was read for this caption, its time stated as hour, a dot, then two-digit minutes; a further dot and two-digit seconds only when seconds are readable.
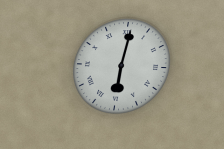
6.01
